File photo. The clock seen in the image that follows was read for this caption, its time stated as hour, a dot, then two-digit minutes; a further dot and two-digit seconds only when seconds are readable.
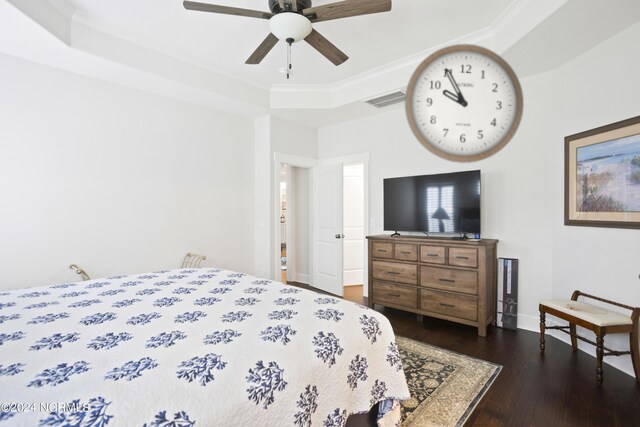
9.55
